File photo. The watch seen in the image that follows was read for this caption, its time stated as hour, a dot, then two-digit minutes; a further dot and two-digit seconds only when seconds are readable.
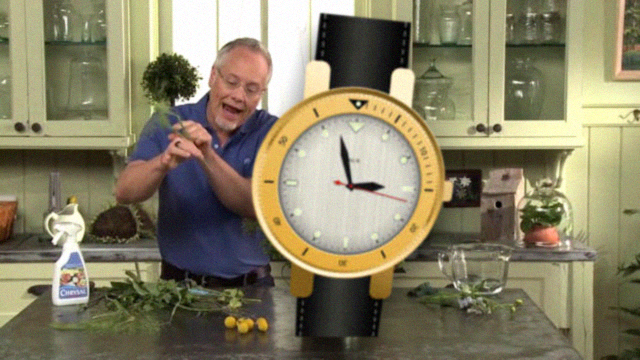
2.57.17
